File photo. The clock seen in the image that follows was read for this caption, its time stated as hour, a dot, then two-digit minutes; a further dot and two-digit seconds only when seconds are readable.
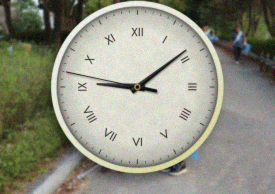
9.08.47
